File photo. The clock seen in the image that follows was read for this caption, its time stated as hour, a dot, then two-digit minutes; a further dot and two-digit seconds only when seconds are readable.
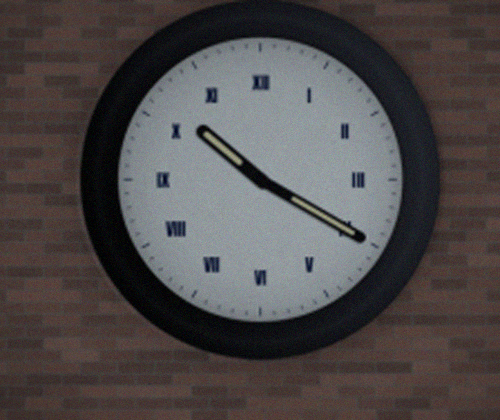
10.20
